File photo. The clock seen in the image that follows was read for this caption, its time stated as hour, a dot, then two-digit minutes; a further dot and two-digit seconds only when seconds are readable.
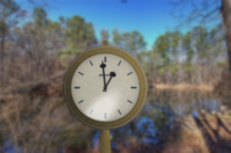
12.59
